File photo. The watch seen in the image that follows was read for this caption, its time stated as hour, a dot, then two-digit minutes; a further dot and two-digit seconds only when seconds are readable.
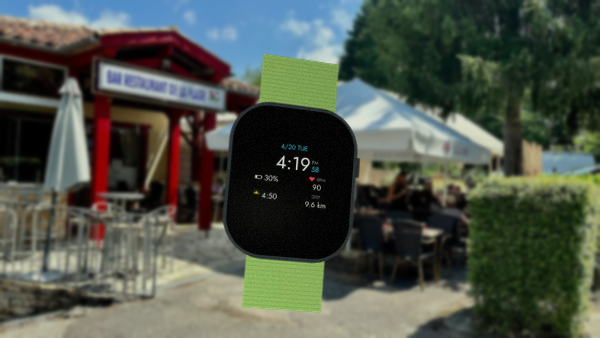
4.19.58
